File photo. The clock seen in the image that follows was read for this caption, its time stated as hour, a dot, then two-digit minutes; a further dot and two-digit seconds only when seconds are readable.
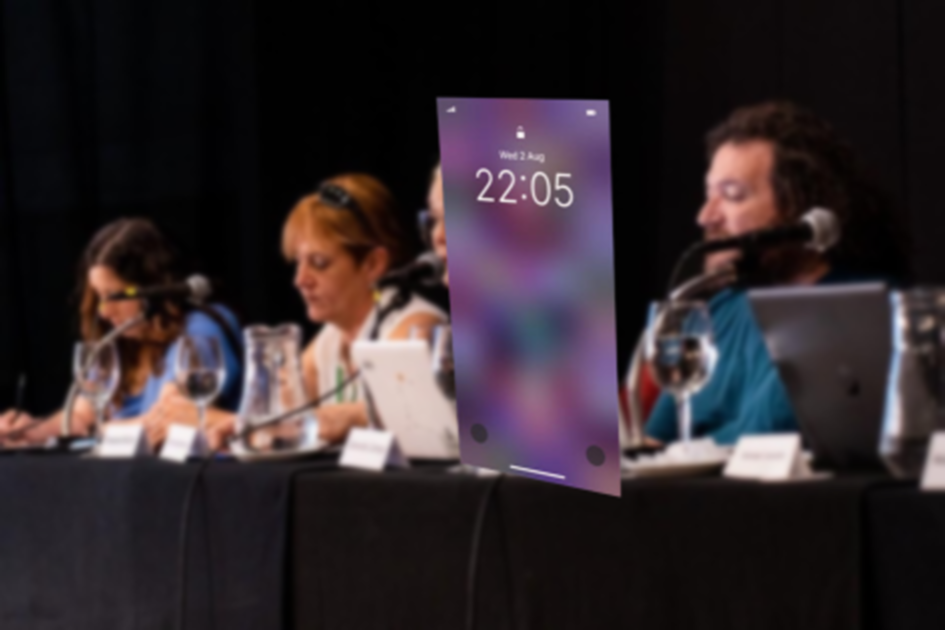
22.05
